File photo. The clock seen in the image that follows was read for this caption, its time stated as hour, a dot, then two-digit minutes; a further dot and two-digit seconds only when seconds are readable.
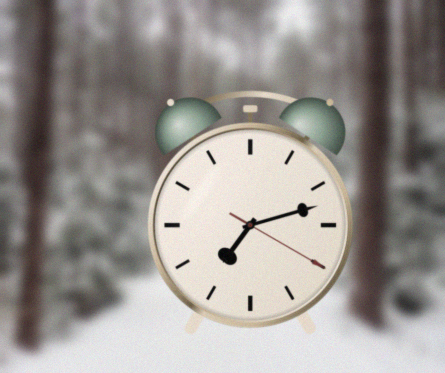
7.12.20
